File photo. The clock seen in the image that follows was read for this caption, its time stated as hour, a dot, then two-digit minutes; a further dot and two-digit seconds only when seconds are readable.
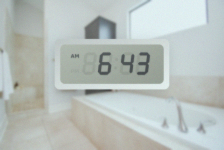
6.43
